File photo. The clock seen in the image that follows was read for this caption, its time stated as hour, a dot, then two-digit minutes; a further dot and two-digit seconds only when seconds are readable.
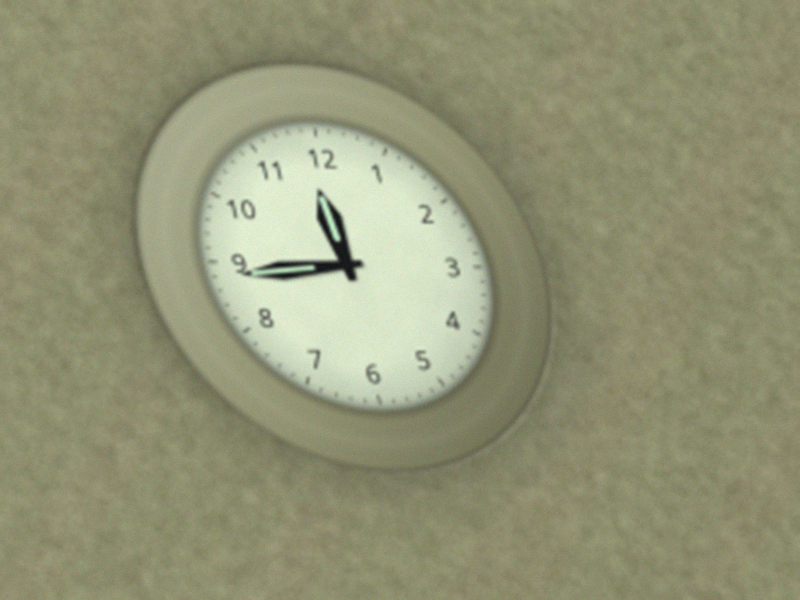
11.44
